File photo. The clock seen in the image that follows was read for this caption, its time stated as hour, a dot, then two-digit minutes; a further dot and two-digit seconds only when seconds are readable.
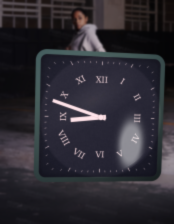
8.48
